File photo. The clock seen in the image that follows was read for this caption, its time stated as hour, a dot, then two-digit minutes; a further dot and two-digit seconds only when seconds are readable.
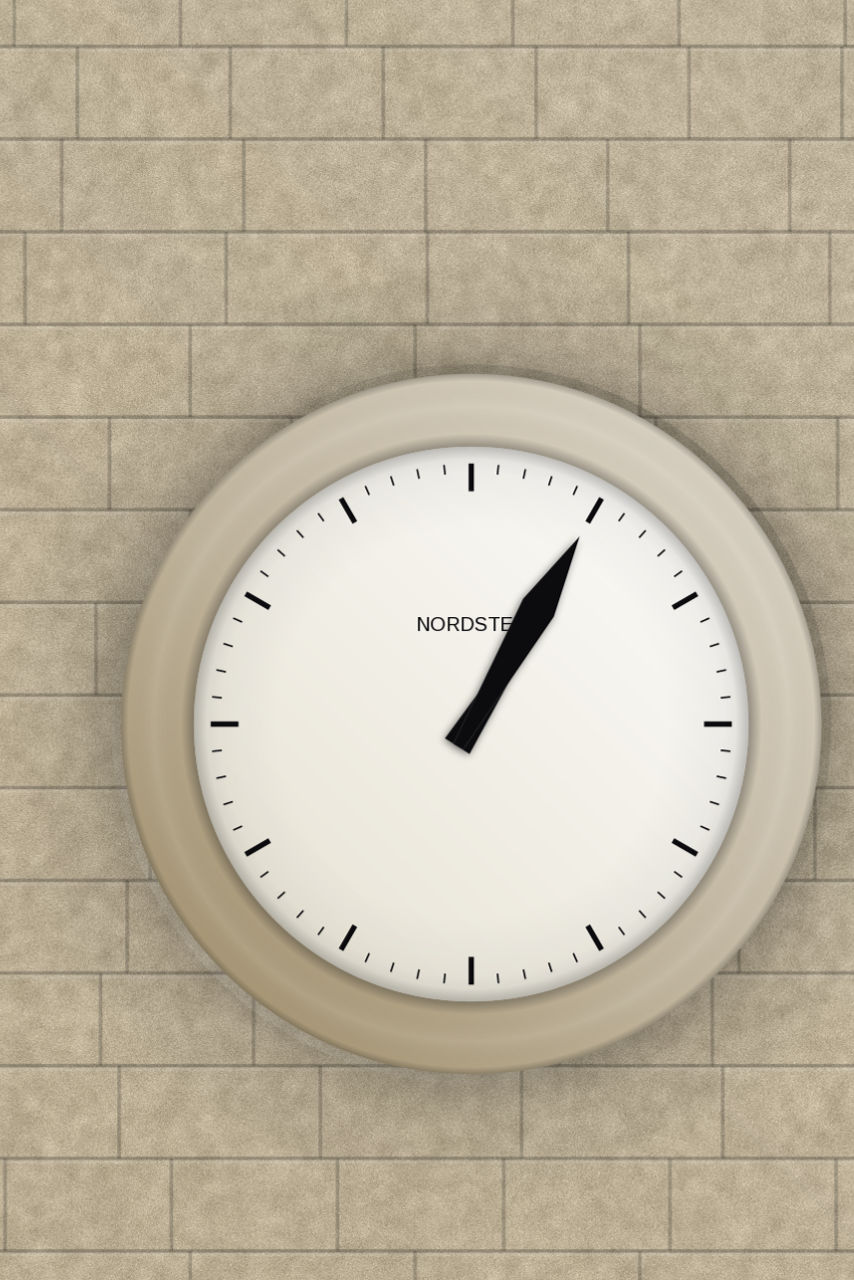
1.05
